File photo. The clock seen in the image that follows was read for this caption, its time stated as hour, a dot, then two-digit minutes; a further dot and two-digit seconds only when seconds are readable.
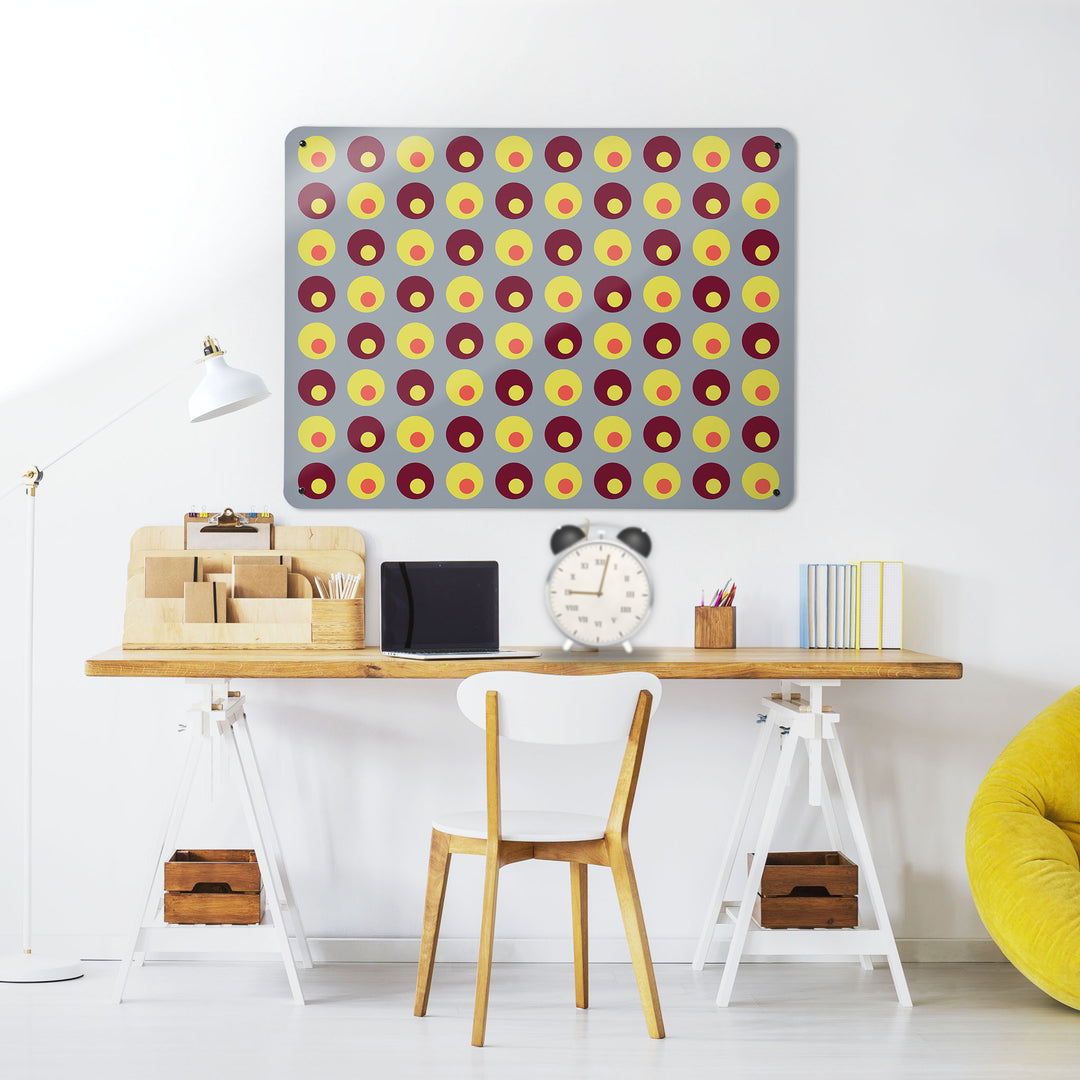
9.02
